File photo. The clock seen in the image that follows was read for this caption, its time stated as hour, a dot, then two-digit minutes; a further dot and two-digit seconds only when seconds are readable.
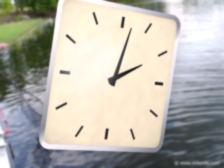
2.02
